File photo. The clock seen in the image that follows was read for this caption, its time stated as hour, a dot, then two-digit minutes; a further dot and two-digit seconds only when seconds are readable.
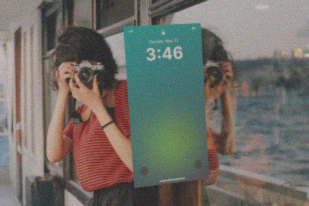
3.46
